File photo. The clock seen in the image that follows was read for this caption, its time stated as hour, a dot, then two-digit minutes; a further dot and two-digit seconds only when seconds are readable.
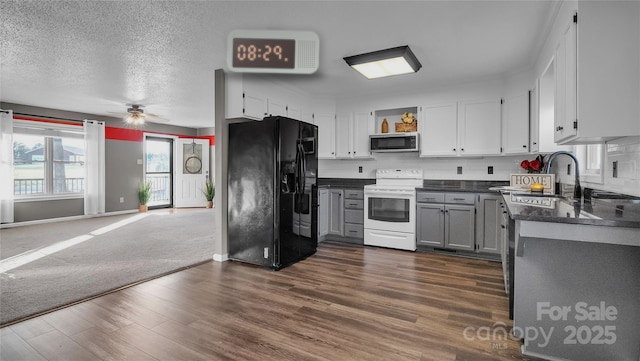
8.29
